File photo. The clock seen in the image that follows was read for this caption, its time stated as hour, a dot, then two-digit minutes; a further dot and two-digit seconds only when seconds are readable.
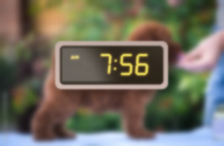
7.56
